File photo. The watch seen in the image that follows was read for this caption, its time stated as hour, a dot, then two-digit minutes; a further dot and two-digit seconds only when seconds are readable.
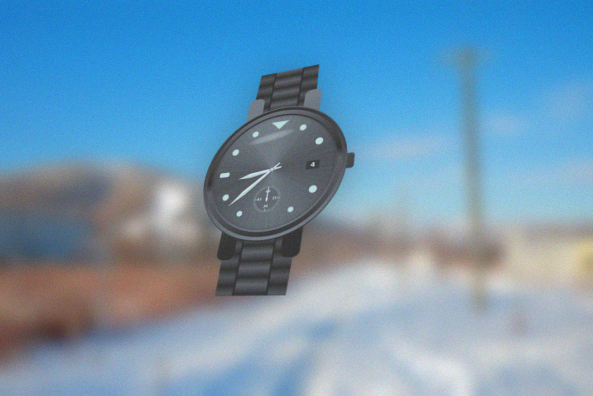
8.38
